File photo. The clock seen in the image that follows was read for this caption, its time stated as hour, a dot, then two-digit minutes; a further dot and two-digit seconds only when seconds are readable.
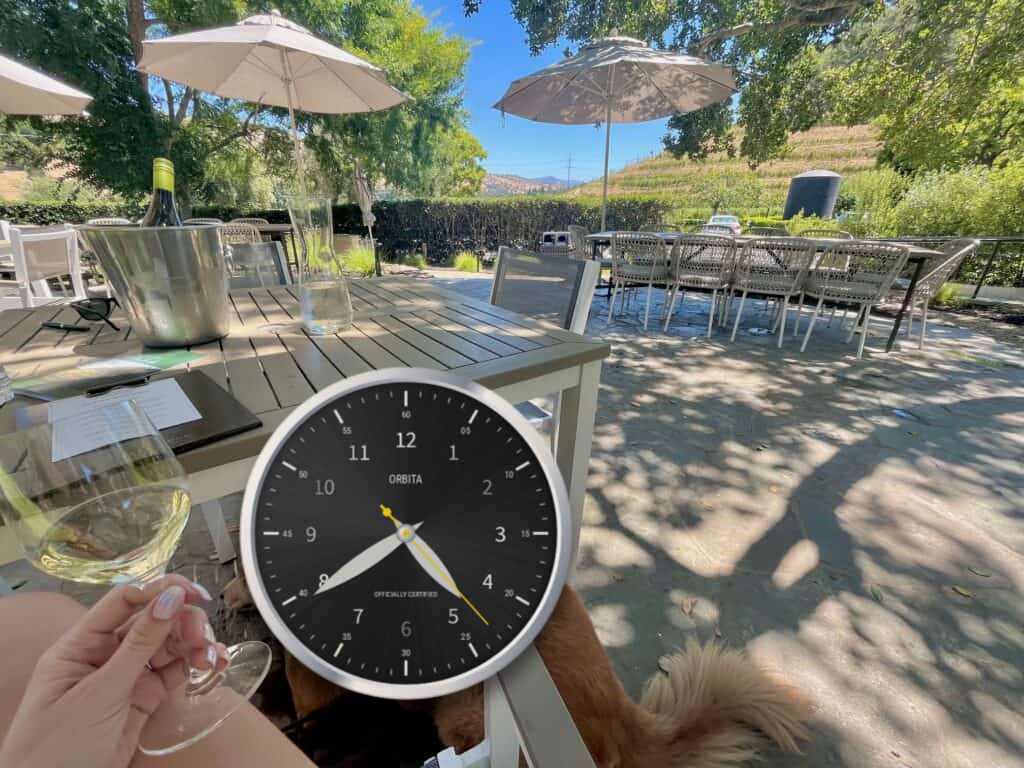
4.39.23
